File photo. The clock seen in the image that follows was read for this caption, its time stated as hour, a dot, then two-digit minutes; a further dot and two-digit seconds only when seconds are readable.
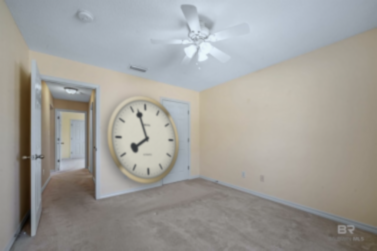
7.57
